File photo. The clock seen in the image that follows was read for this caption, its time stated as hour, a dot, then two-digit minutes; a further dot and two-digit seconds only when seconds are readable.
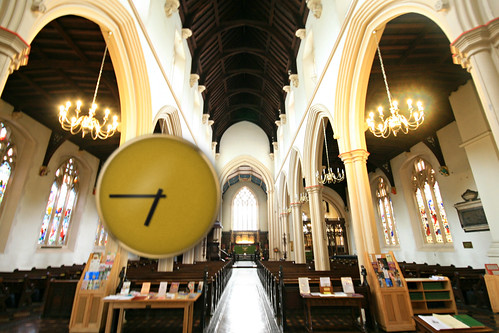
6.45
